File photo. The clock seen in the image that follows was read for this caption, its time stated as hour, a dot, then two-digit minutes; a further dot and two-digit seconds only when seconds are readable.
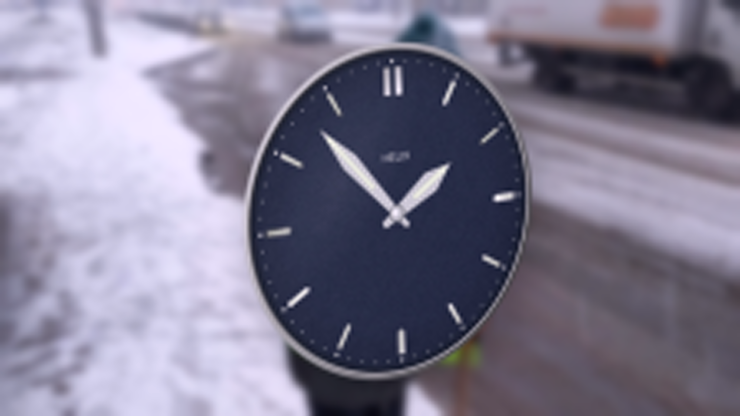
1.53
